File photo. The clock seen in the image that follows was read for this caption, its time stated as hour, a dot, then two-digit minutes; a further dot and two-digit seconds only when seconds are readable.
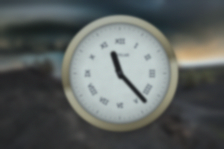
11.23
